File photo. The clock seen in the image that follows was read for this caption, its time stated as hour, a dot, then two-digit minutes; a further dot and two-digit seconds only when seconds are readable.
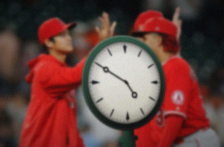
4.50
